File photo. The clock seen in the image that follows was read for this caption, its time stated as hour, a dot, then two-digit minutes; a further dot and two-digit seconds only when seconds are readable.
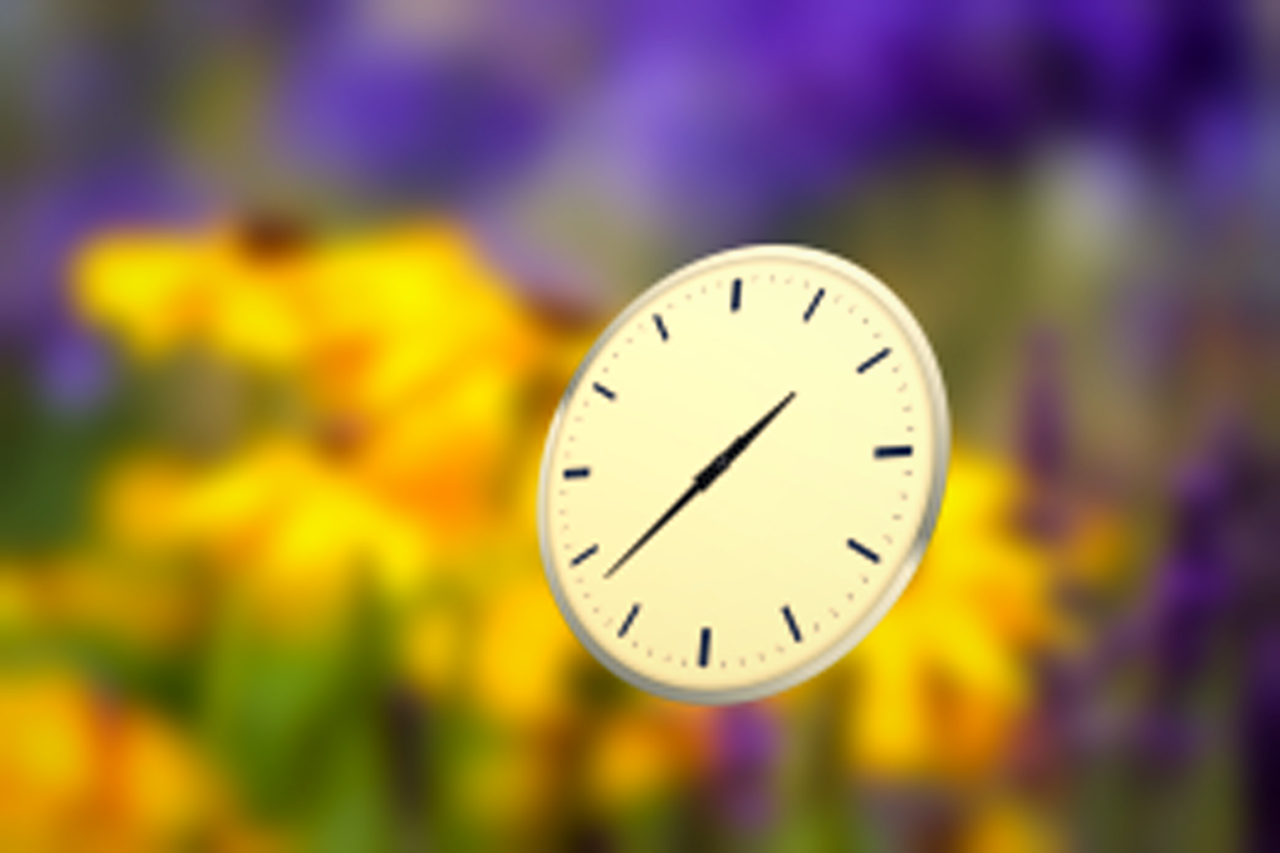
1.38
